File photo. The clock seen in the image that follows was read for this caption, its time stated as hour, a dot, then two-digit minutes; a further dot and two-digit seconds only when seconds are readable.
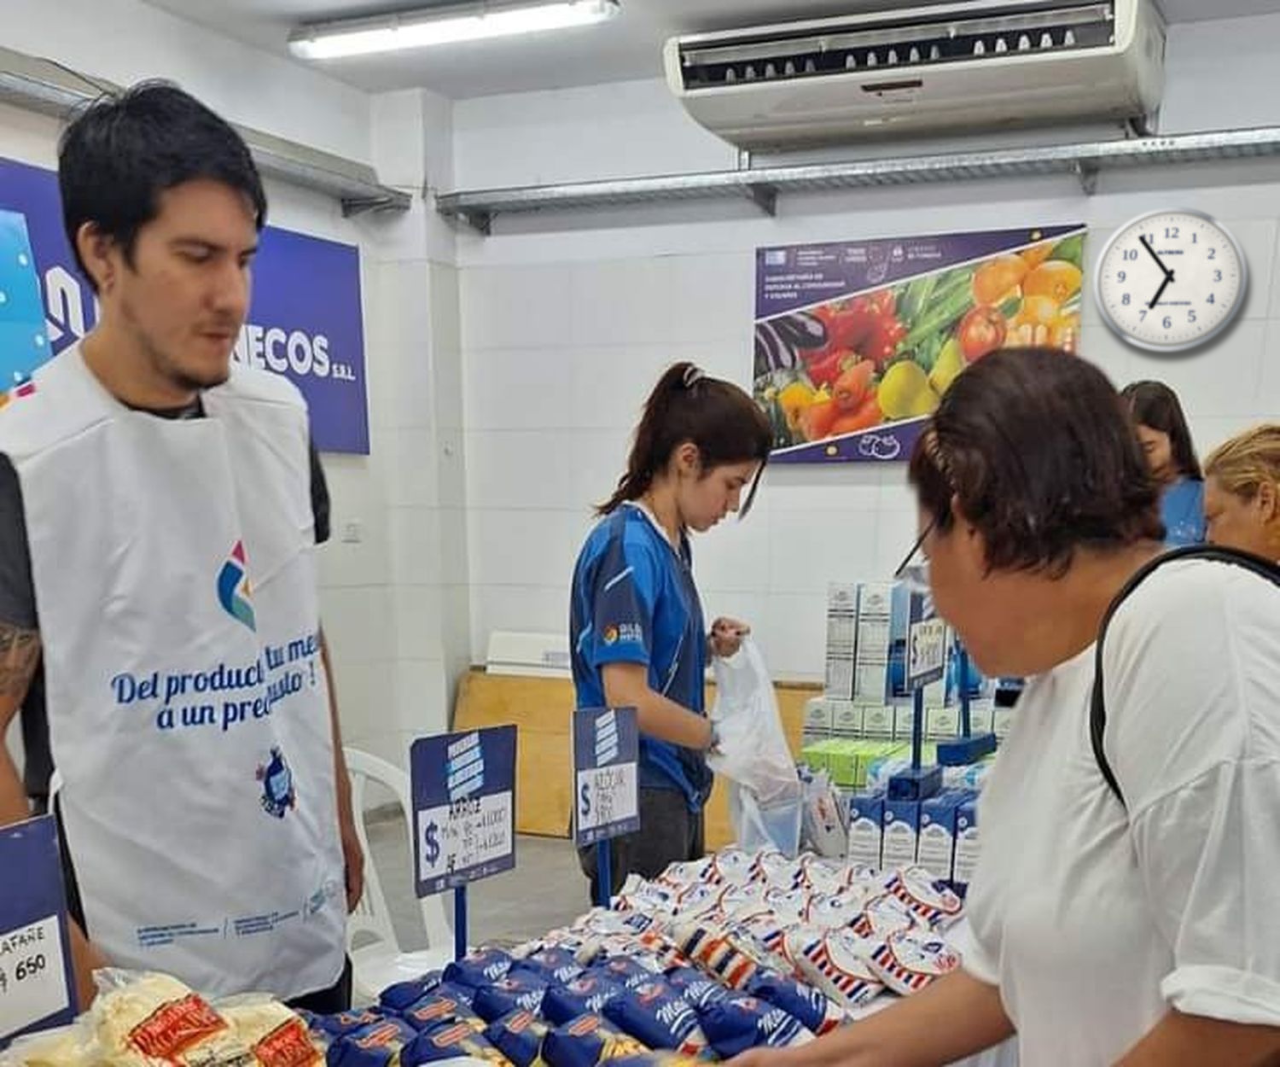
6.54
